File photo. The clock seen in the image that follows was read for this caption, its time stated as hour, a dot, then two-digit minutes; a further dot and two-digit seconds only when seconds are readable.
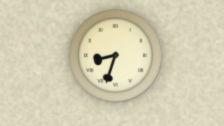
8.33
